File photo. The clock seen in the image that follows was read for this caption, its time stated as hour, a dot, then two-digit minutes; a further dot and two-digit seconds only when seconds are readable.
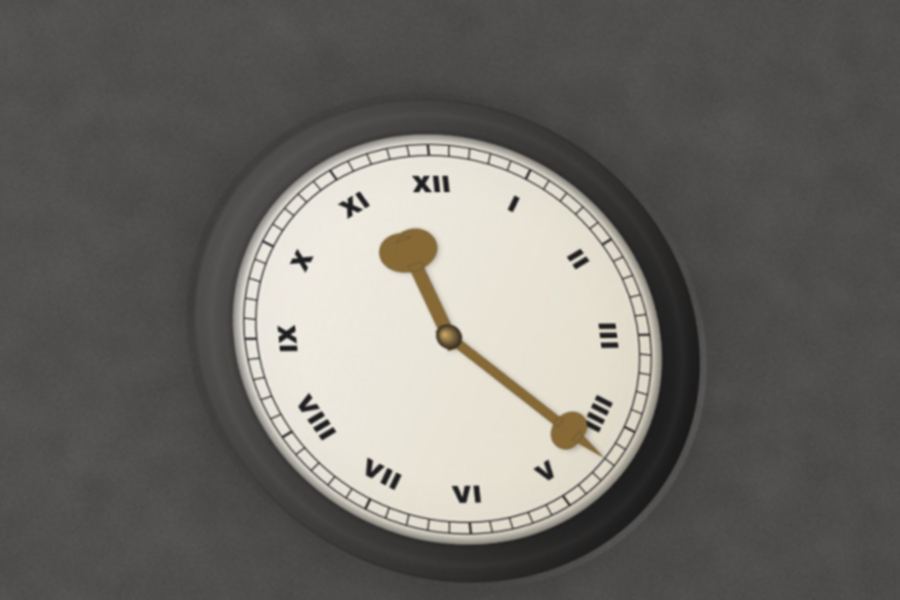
11.22
